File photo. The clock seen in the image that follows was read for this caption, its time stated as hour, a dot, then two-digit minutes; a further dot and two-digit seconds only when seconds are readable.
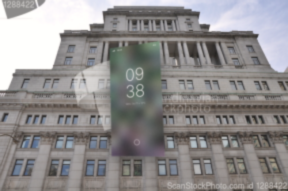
9.38
